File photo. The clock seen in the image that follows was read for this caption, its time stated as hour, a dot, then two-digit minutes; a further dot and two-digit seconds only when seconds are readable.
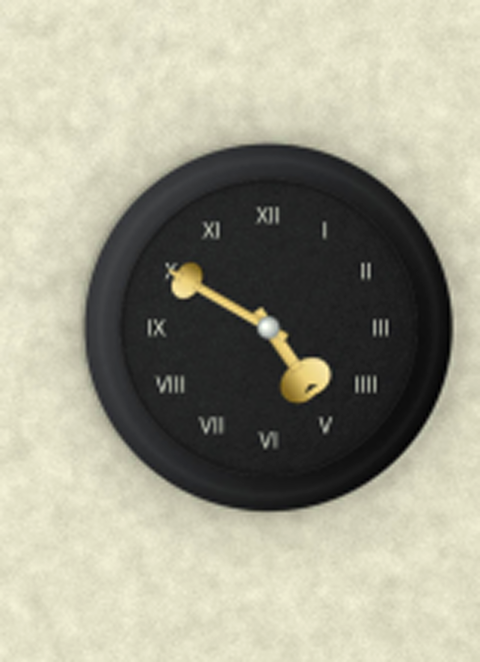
4.50
